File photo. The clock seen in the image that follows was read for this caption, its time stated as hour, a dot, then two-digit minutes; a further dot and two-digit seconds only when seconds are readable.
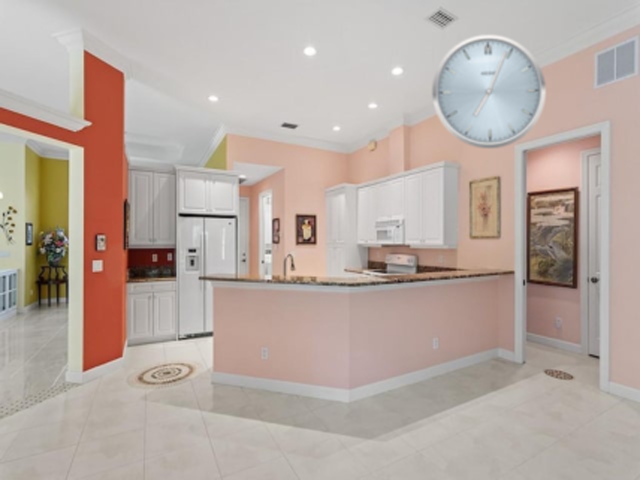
7.04
